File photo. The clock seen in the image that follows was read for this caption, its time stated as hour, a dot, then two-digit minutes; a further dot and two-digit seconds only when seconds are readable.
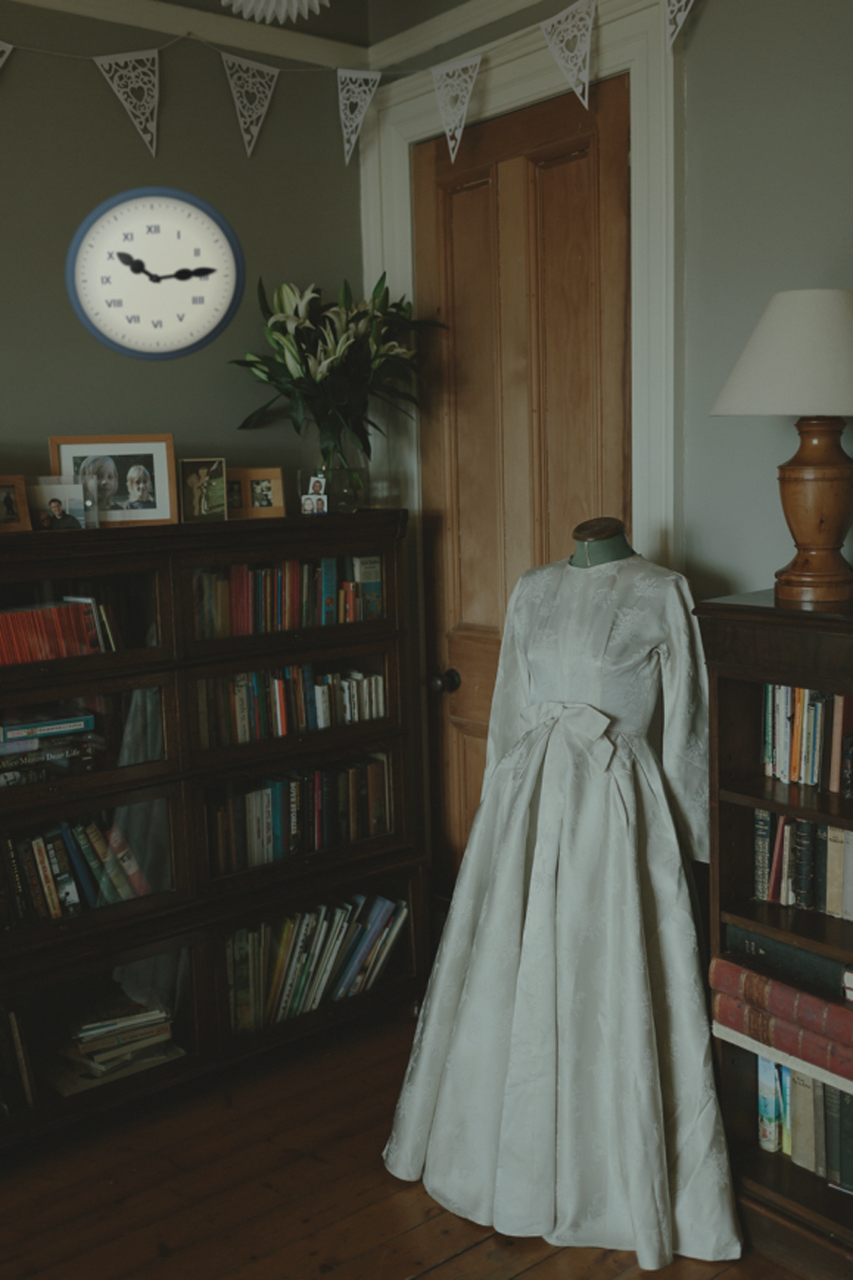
10.14
